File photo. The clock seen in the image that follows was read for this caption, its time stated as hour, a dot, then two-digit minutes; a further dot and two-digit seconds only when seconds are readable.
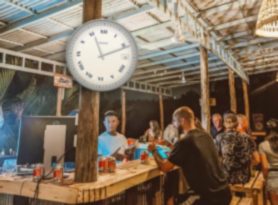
11.11
